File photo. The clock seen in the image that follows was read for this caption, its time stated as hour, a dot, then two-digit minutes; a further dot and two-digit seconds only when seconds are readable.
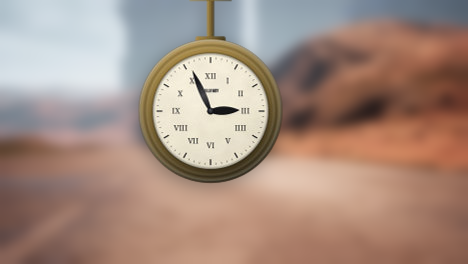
2.56
